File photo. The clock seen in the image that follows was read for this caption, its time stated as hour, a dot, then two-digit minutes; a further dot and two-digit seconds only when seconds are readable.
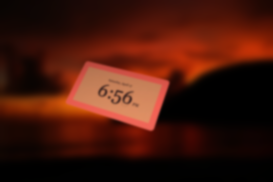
6.56
